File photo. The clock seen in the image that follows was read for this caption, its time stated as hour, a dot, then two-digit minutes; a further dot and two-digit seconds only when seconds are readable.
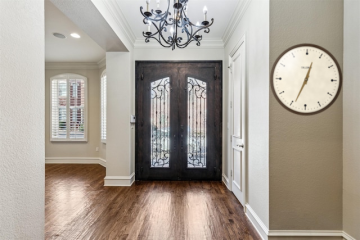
12.34
